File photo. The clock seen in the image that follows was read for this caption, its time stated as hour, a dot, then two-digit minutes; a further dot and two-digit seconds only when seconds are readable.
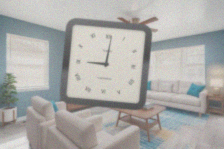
9.01
